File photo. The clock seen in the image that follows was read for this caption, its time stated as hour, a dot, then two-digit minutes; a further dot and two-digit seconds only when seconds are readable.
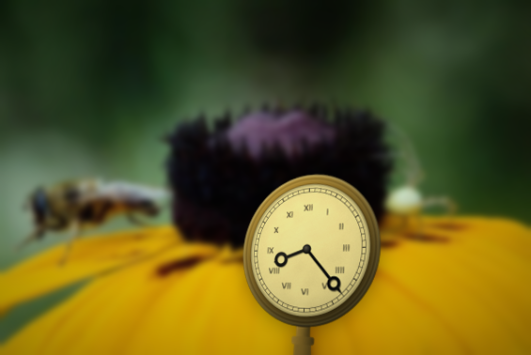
8.23
